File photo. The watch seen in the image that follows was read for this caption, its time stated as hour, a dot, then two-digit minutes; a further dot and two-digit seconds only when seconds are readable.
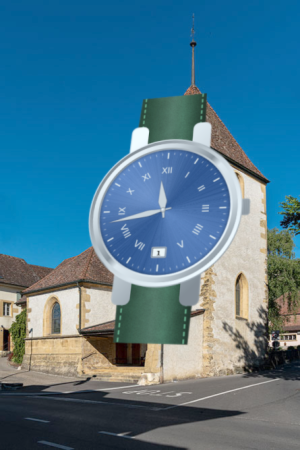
11.43
